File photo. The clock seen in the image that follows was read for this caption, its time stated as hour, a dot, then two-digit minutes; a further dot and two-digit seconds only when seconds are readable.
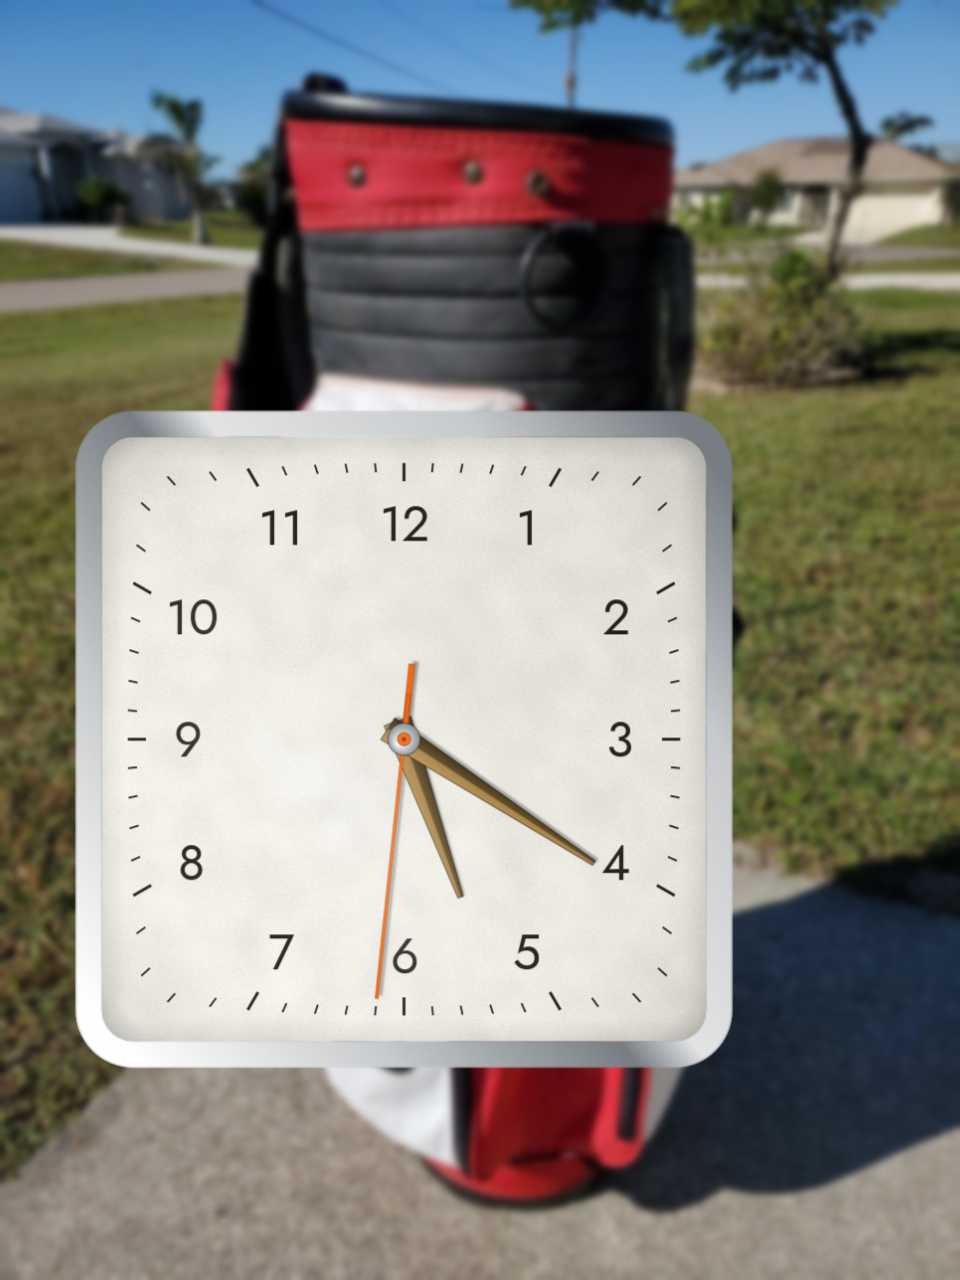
5.20.31
